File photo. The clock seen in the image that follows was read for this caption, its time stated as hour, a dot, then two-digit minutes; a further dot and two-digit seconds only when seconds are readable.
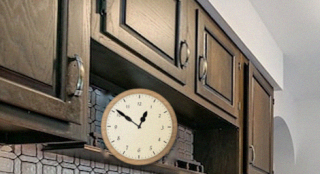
12.51
